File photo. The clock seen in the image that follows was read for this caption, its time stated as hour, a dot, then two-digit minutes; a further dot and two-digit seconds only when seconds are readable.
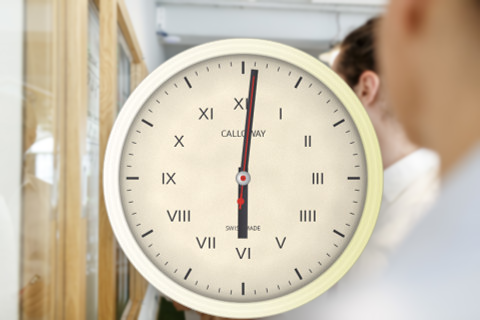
6.01.01
